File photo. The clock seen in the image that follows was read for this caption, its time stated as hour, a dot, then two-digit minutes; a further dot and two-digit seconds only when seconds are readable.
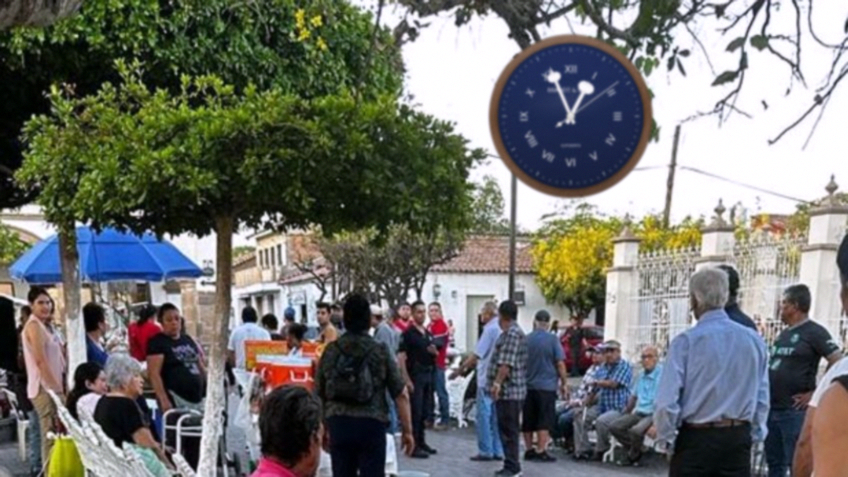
12.56.09
